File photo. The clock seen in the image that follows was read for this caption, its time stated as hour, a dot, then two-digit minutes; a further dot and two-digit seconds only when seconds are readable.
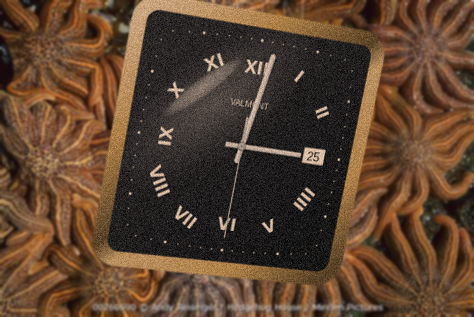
3.01.30
